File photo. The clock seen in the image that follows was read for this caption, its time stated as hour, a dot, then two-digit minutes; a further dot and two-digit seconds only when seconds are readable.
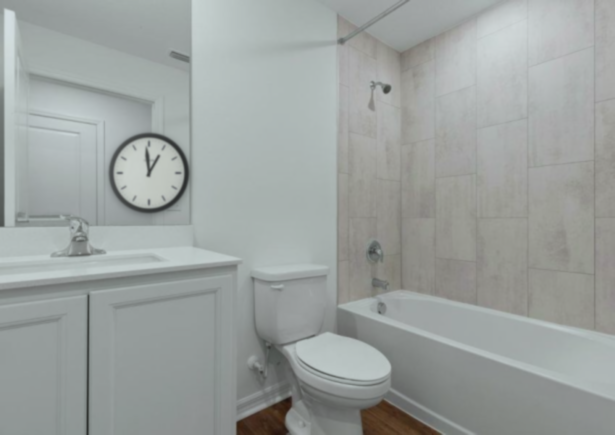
12.59
